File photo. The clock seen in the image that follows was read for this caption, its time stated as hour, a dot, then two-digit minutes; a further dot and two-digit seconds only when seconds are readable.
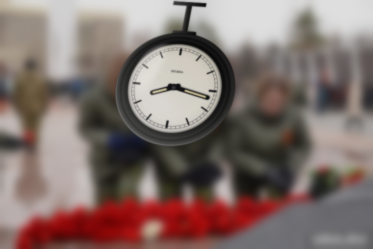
8.17
